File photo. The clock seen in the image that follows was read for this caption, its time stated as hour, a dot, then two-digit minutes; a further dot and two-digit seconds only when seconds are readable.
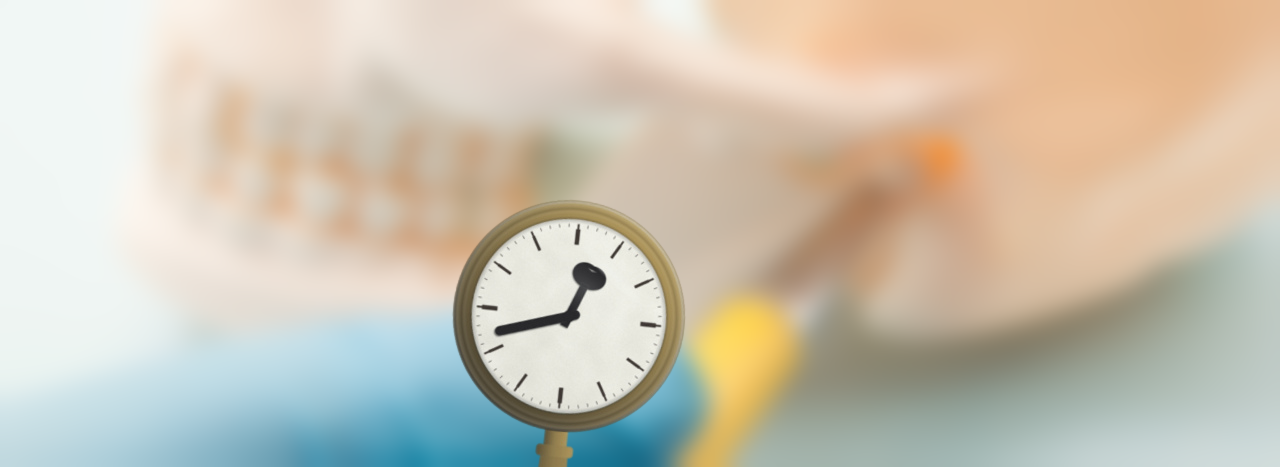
12.42
